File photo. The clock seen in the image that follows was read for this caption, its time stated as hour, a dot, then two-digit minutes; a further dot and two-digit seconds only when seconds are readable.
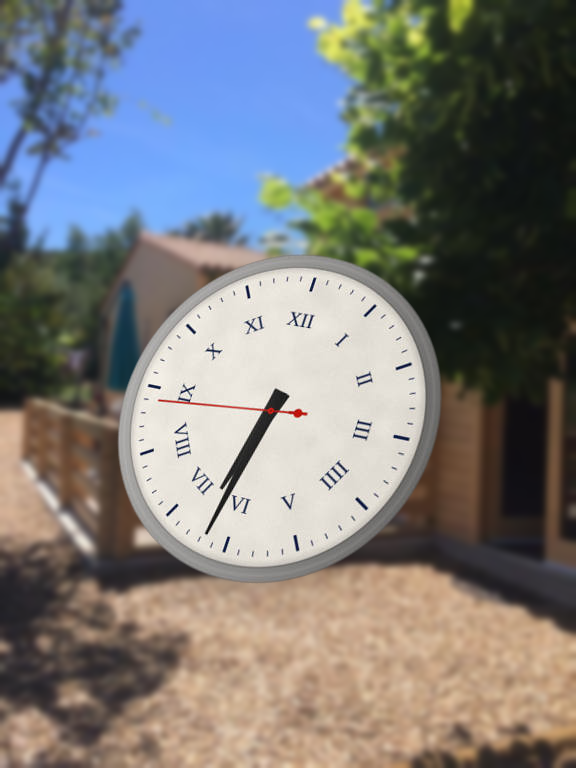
6.31.44
